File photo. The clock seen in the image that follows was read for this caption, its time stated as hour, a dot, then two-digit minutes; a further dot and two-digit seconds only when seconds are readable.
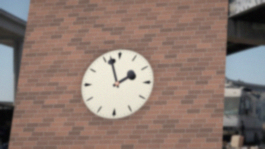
1.57
